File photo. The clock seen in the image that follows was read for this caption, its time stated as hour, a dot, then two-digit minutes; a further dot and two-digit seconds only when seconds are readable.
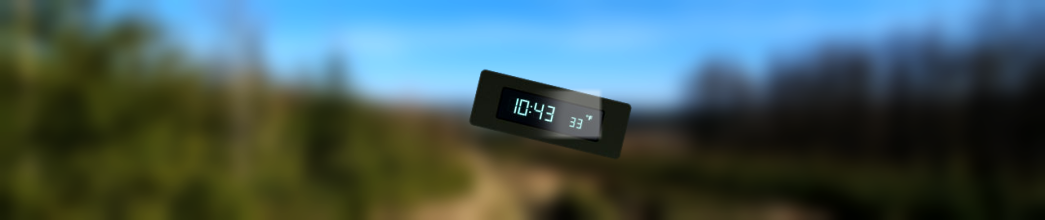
10.43
